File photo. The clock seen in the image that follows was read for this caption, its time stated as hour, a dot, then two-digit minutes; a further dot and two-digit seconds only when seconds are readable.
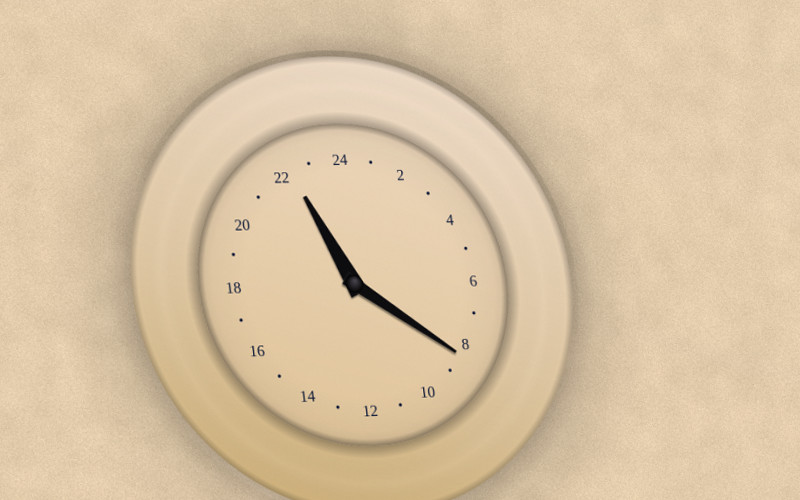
22.21
